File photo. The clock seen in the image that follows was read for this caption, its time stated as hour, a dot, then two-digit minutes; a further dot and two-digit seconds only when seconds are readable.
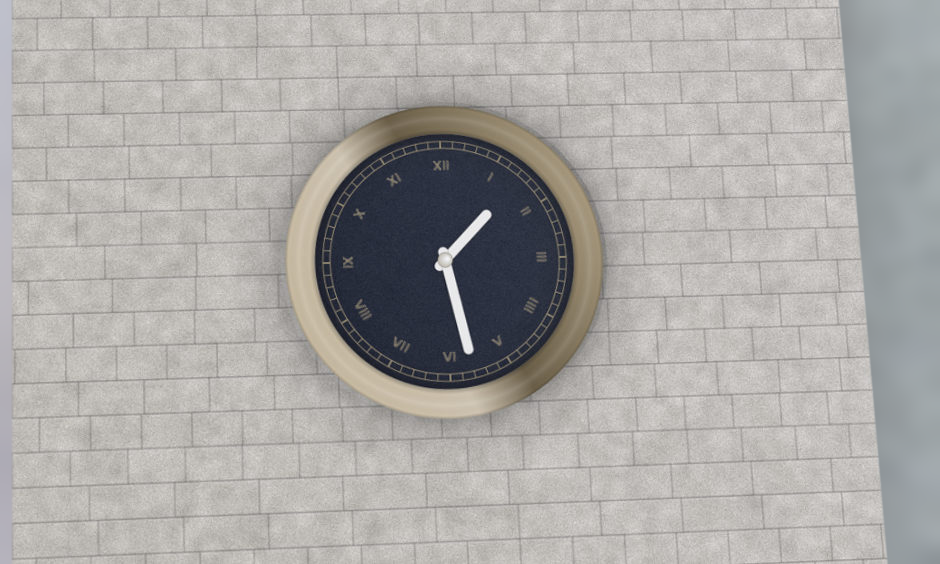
1.28
